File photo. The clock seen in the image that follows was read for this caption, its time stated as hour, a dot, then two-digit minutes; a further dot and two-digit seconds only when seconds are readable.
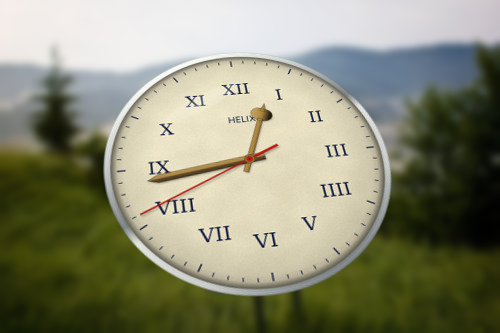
12.43.41
